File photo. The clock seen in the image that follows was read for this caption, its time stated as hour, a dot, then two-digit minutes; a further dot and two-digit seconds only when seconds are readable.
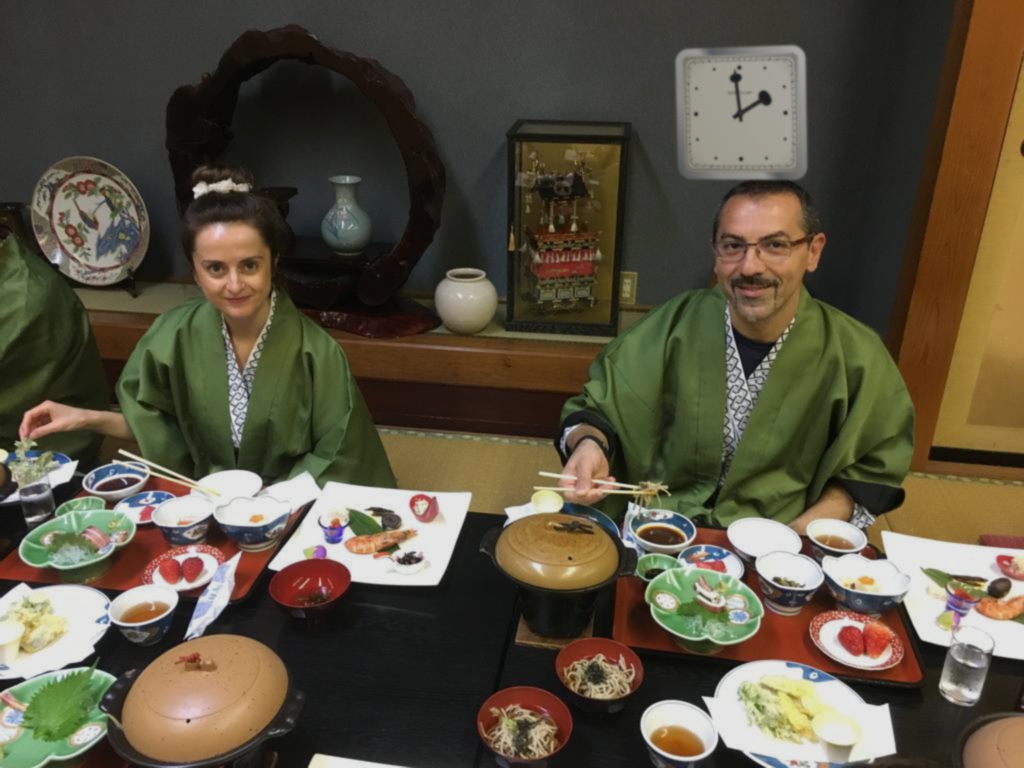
1.59
